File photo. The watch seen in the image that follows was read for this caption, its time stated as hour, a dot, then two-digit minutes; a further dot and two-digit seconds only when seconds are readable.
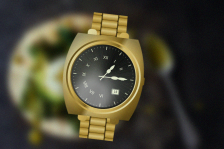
1.15
